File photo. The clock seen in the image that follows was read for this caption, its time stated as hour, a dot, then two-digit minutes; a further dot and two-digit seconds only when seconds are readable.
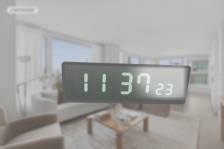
11.37.23
